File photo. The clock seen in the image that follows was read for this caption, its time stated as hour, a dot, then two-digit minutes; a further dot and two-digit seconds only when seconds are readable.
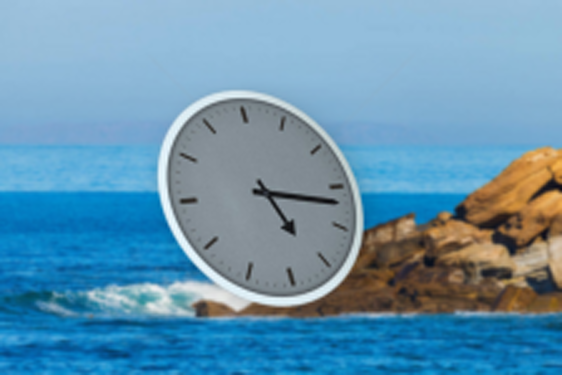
5.17
